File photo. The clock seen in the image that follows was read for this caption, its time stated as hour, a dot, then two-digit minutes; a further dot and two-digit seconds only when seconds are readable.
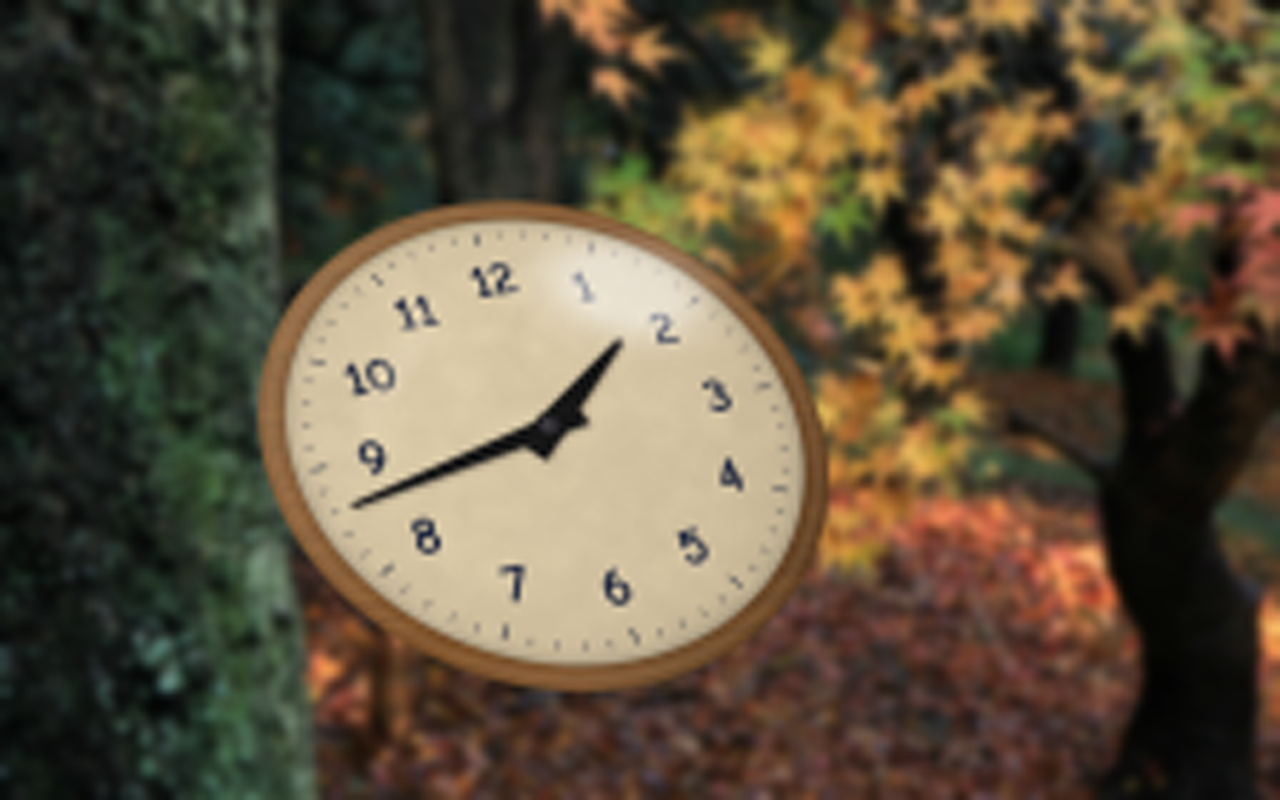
1.43
